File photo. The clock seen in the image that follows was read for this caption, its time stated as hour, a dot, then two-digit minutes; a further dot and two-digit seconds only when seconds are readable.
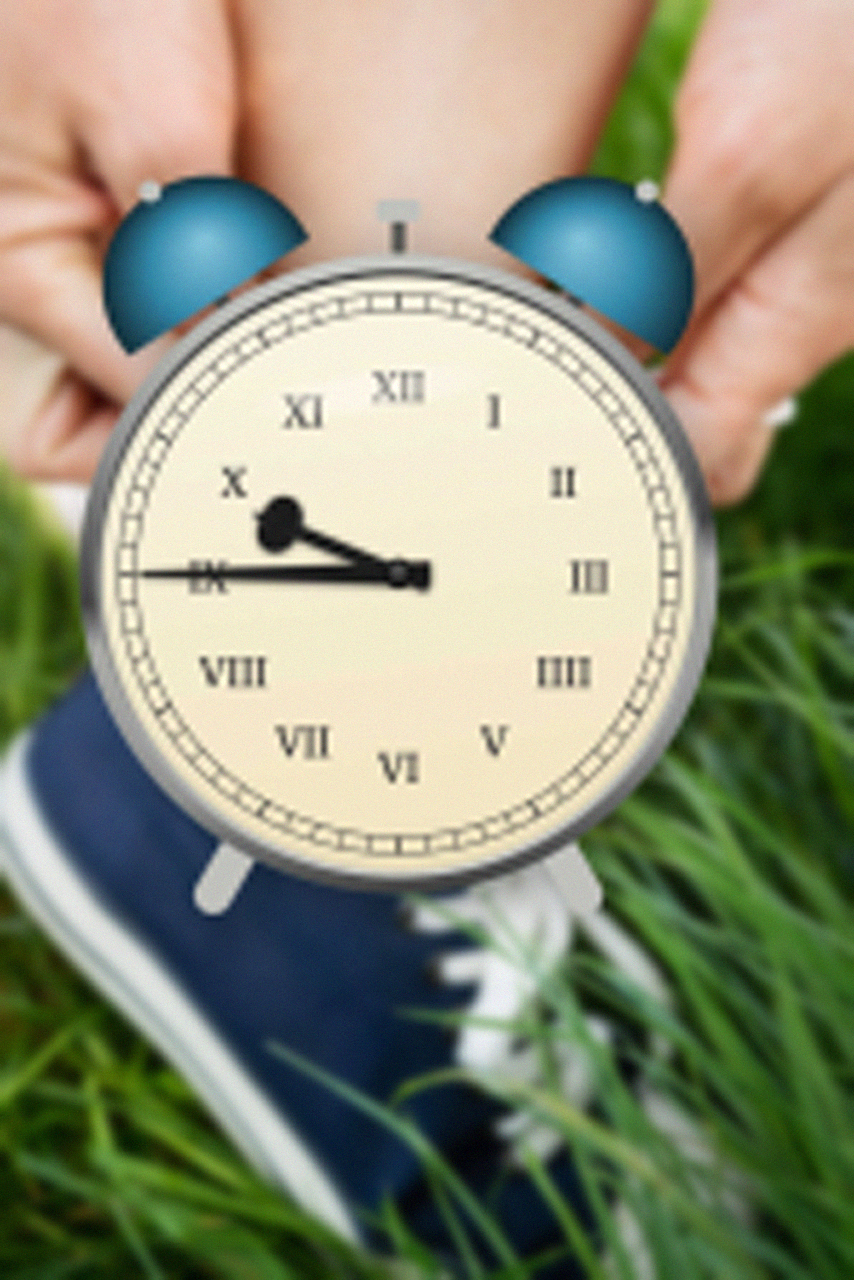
9.45
